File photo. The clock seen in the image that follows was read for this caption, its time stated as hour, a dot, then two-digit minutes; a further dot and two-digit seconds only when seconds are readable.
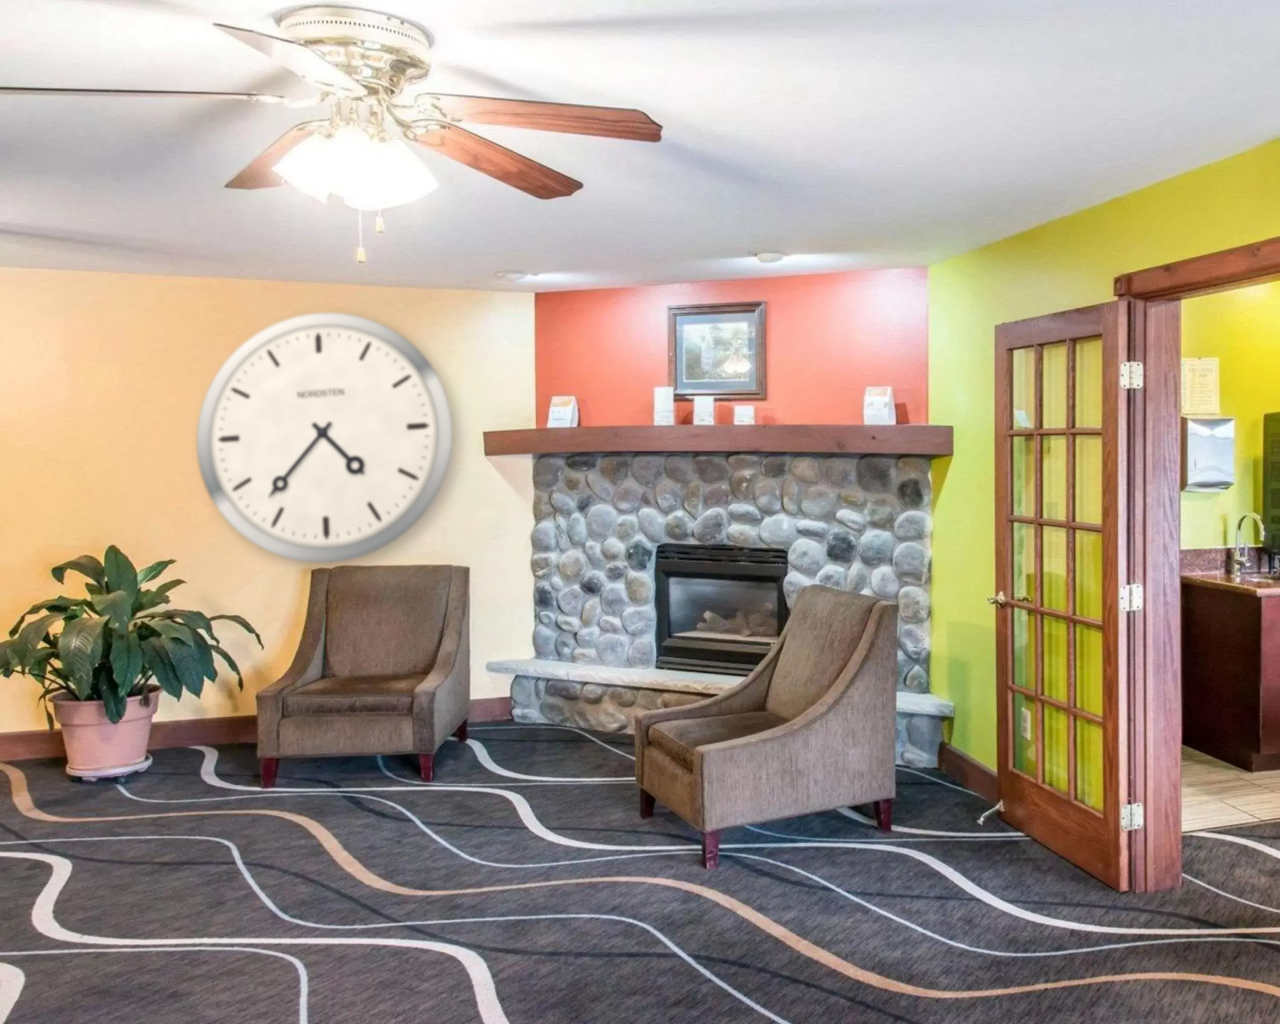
4.37
